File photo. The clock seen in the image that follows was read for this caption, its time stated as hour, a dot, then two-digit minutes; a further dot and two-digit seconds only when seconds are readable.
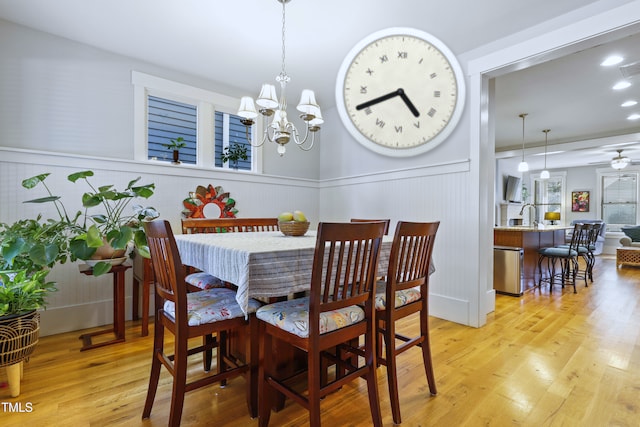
4.41
